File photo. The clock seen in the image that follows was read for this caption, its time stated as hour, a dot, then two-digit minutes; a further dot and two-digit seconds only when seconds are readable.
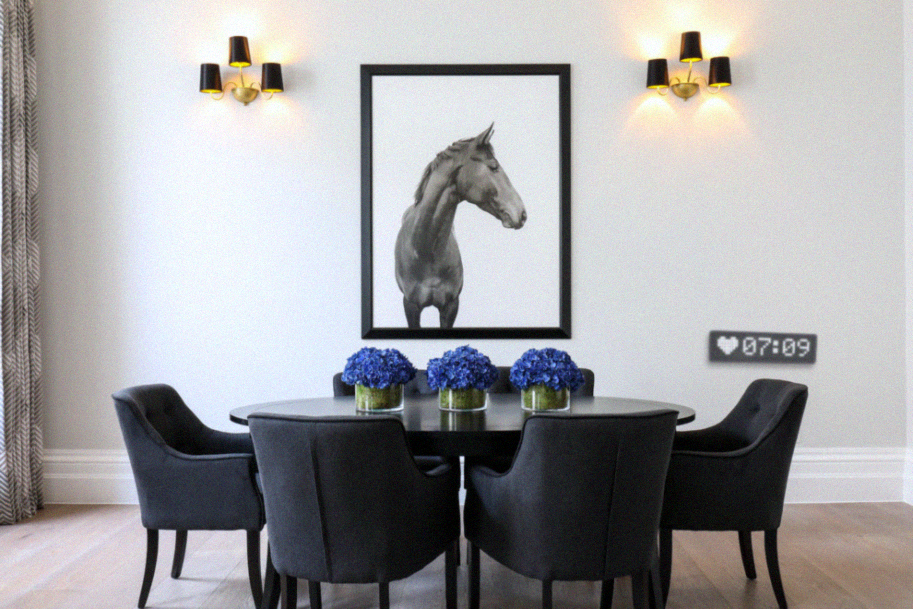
7.09
